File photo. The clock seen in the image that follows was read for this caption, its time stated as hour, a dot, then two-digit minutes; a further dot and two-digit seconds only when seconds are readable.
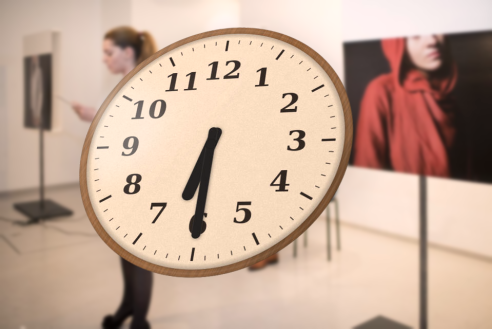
6.30
